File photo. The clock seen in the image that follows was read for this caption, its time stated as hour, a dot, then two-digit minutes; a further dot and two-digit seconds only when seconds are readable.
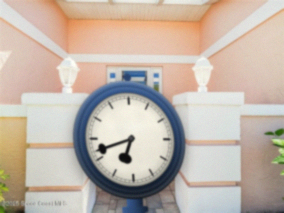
6.42
